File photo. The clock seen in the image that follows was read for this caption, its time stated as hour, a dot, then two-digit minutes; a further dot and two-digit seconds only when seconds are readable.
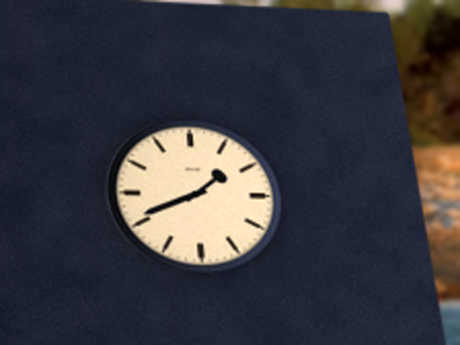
1.41
